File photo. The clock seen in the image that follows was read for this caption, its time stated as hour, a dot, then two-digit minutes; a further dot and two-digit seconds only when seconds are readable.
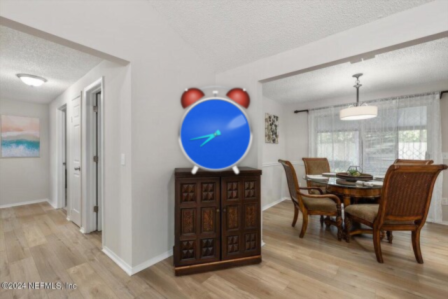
7.43
